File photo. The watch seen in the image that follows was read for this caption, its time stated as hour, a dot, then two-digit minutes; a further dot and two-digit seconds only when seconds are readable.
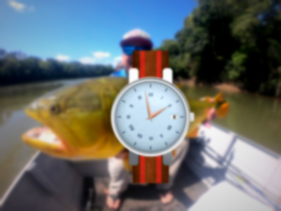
1.58
